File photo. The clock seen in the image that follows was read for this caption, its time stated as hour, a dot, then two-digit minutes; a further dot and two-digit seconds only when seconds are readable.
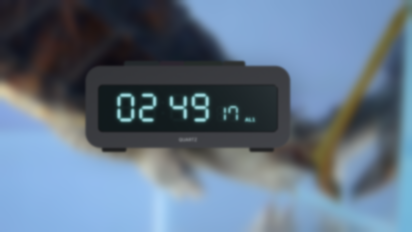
2.49.17
